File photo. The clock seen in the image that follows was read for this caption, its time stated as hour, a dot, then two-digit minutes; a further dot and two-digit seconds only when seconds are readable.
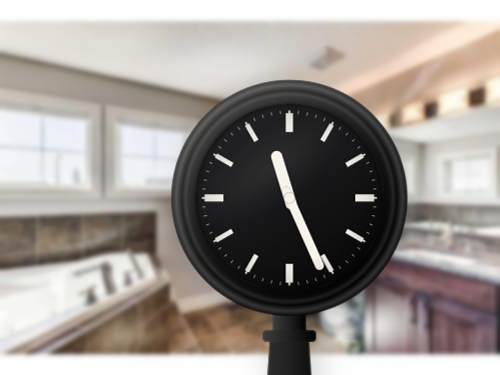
11.26
